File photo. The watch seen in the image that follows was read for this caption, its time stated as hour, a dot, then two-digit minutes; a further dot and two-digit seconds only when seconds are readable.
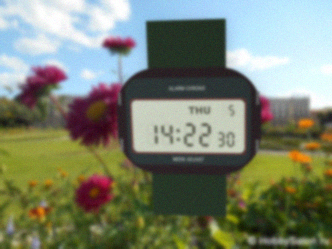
14.22.30
